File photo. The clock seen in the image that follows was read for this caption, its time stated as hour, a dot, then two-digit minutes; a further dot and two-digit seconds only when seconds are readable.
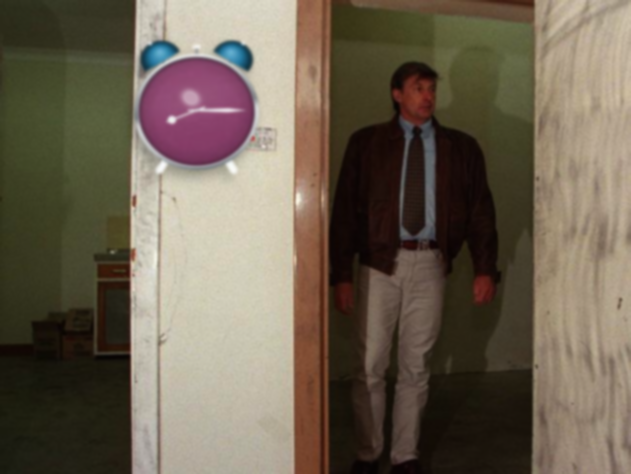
8.15
